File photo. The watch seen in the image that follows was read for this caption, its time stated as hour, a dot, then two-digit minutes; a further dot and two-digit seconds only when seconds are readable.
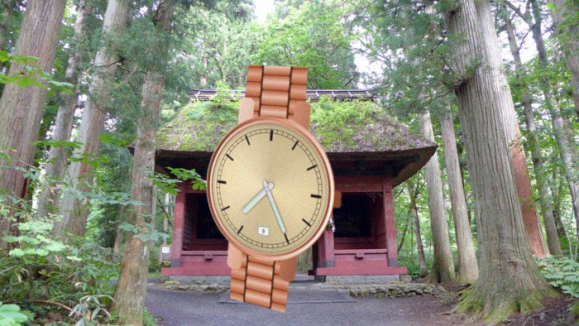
7.25
